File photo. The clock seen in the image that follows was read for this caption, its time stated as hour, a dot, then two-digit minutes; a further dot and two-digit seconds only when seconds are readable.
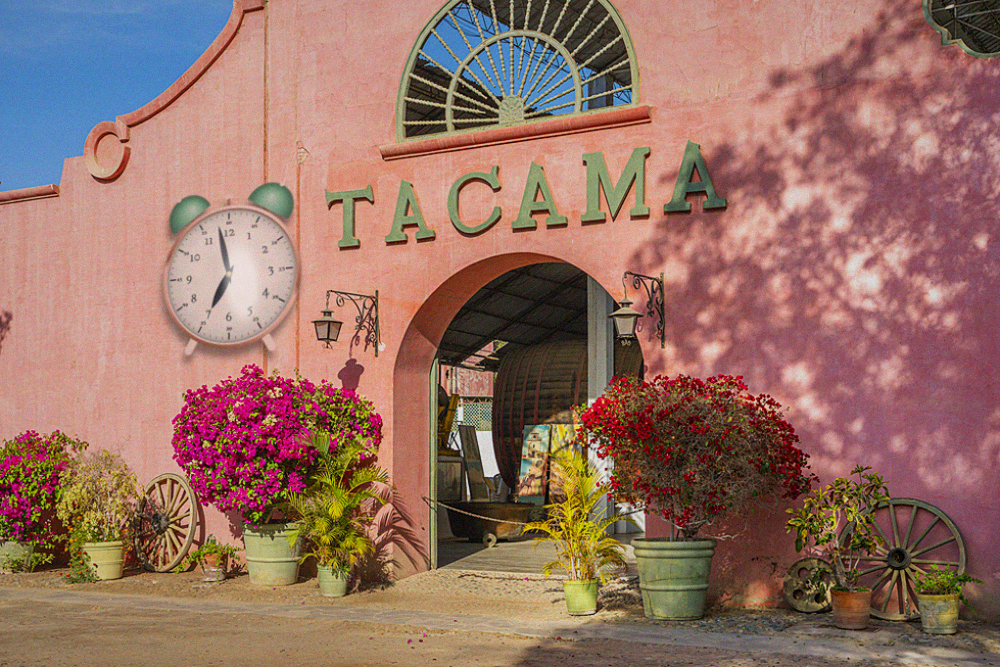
6.58
